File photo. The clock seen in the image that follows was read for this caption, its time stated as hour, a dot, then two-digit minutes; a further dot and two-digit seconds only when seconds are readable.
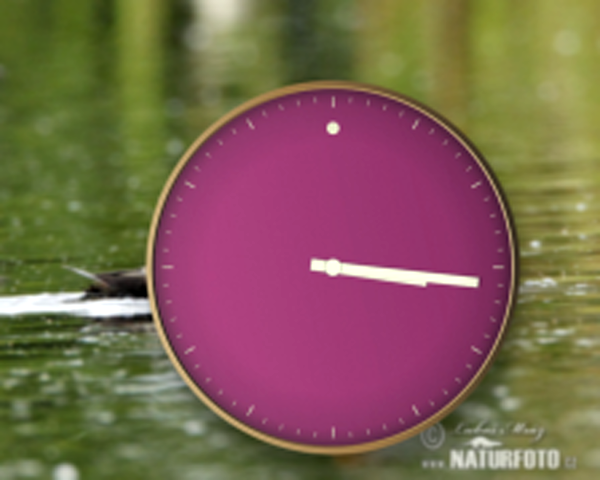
3.16
